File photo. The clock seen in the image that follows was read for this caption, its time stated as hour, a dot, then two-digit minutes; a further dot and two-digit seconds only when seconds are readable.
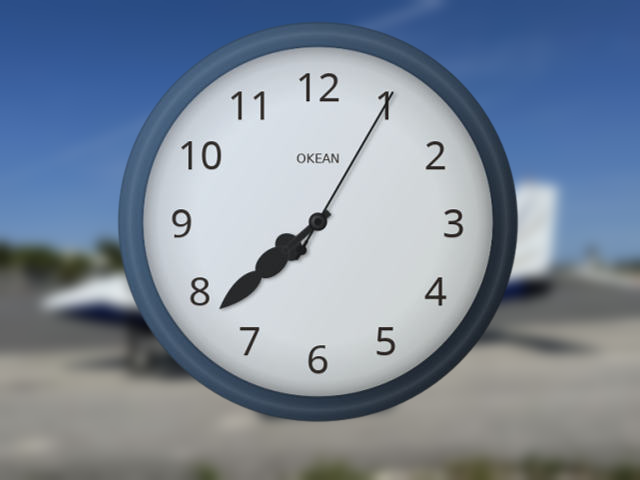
7.38.05
